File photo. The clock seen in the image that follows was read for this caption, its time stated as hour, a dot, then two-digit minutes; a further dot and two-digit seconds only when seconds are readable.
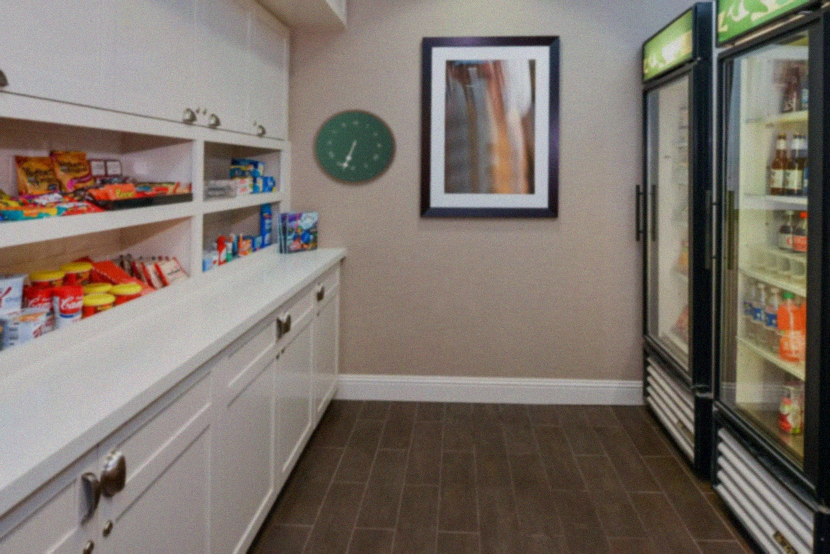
6.33
